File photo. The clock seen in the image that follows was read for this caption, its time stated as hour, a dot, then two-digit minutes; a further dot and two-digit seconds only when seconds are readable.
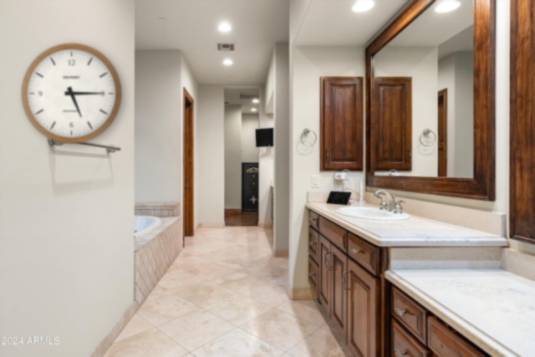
5.15
